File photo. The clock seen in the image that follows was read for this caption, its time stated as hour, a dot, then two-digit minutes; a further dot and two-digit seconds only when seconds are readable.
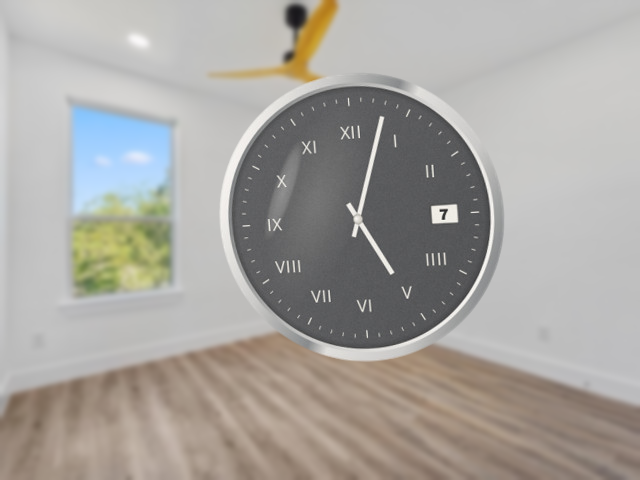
5.03
